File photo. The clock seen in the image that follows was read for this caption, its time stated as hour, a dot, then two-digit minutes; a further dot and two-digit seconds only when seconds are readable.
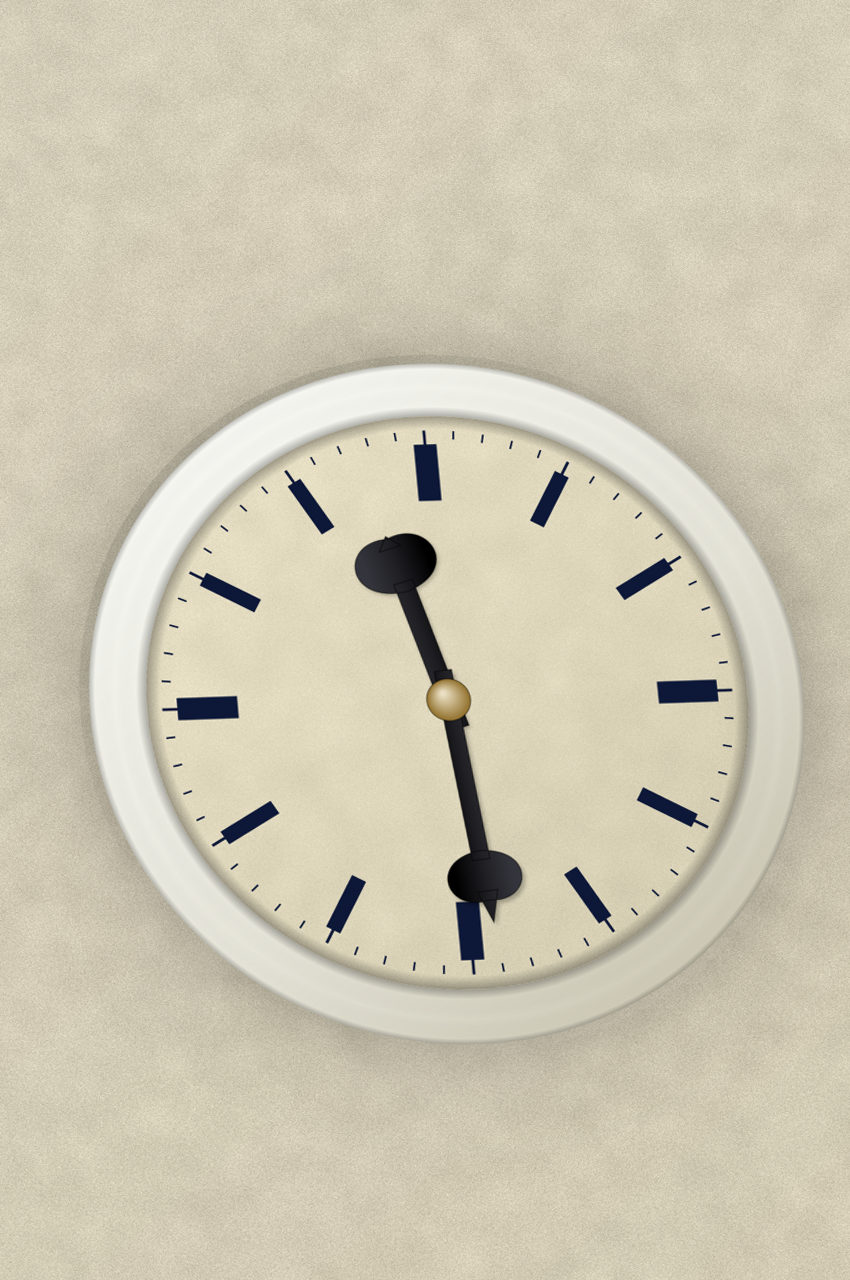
11.29
